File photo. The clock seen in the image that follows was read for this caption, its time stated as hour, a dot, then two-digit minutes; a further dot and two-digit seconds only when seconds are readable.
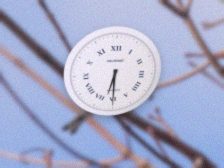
6.30
